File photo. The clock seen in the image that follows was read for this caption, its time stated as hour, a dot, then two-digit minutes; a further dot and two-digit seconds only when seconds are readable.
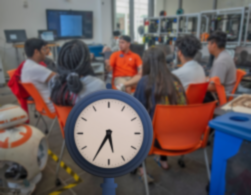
5.35
